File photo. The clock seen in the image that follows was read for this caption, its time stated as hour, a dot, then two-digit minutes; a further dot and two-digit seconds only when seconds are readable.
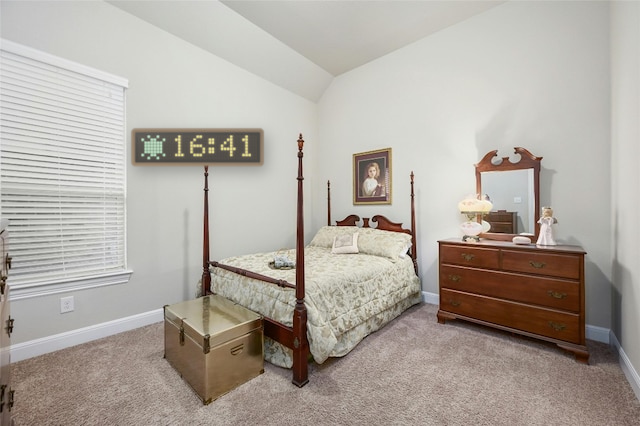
16.41
